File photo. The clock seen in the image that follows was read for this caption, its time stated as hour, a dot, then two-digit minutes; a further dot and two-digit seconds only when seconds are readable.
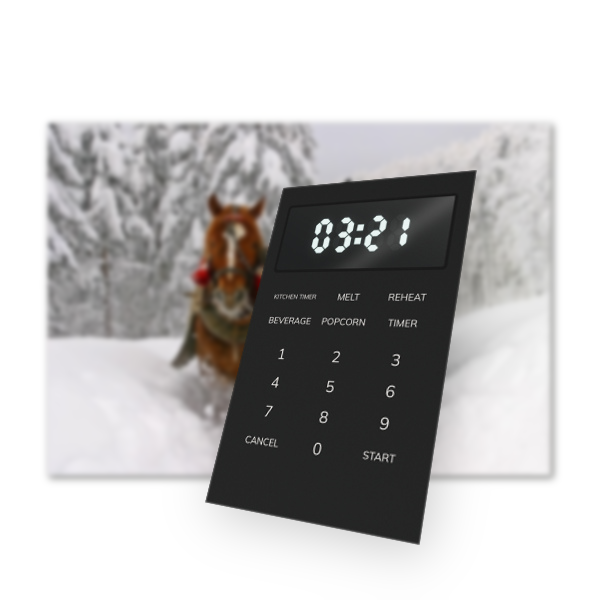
3.21
